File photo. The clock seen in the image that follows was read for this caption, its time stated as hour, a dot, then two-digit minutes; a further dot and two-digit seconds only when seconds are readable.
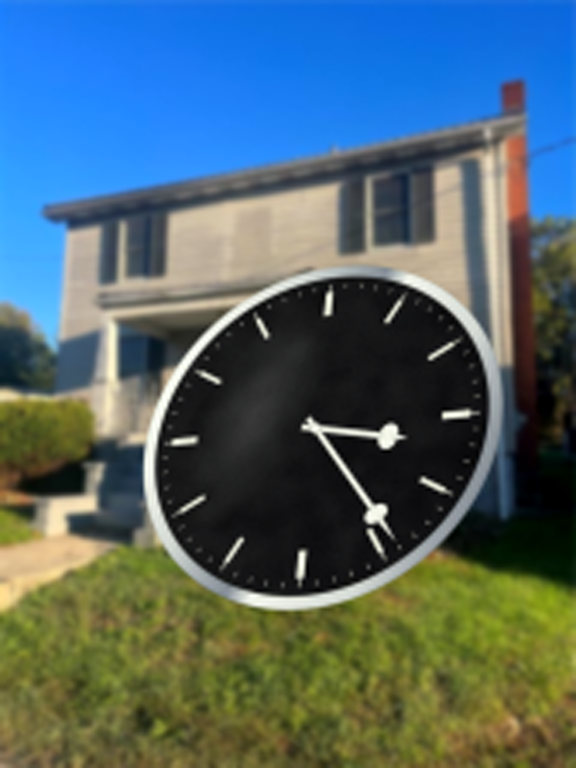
3.24
